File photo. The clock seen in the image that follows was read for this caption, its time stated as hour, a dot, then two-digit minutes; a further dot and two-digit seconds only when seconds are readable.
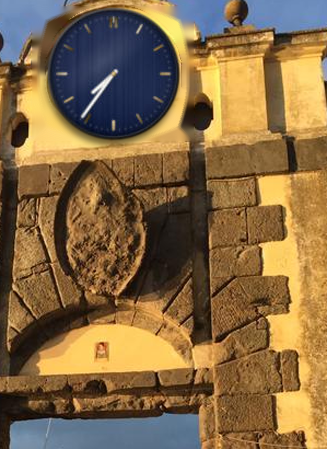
7.36
